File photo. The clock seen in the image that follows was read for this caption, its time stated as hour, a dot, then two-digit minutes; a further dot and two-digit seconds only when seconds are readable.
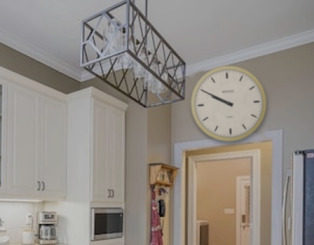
9.50
